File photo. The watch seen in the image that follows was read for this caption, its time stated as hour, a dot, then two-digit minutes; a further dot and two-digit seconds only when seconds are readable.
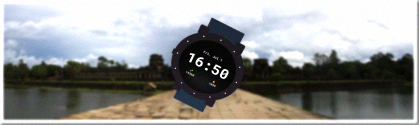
16.50
